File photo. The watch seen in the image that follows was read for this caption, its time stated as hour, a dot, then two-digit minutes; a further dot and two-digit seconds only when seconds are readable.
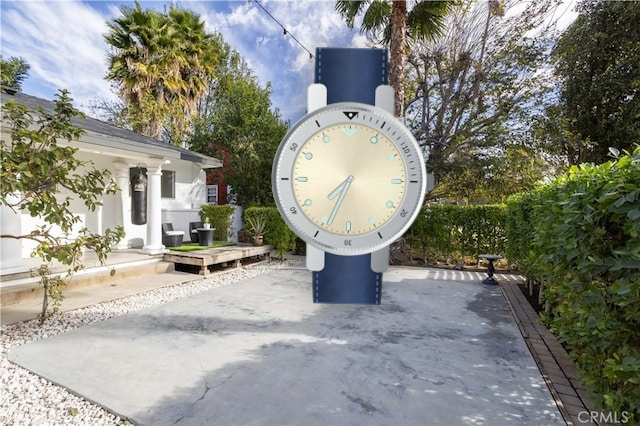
7.34
